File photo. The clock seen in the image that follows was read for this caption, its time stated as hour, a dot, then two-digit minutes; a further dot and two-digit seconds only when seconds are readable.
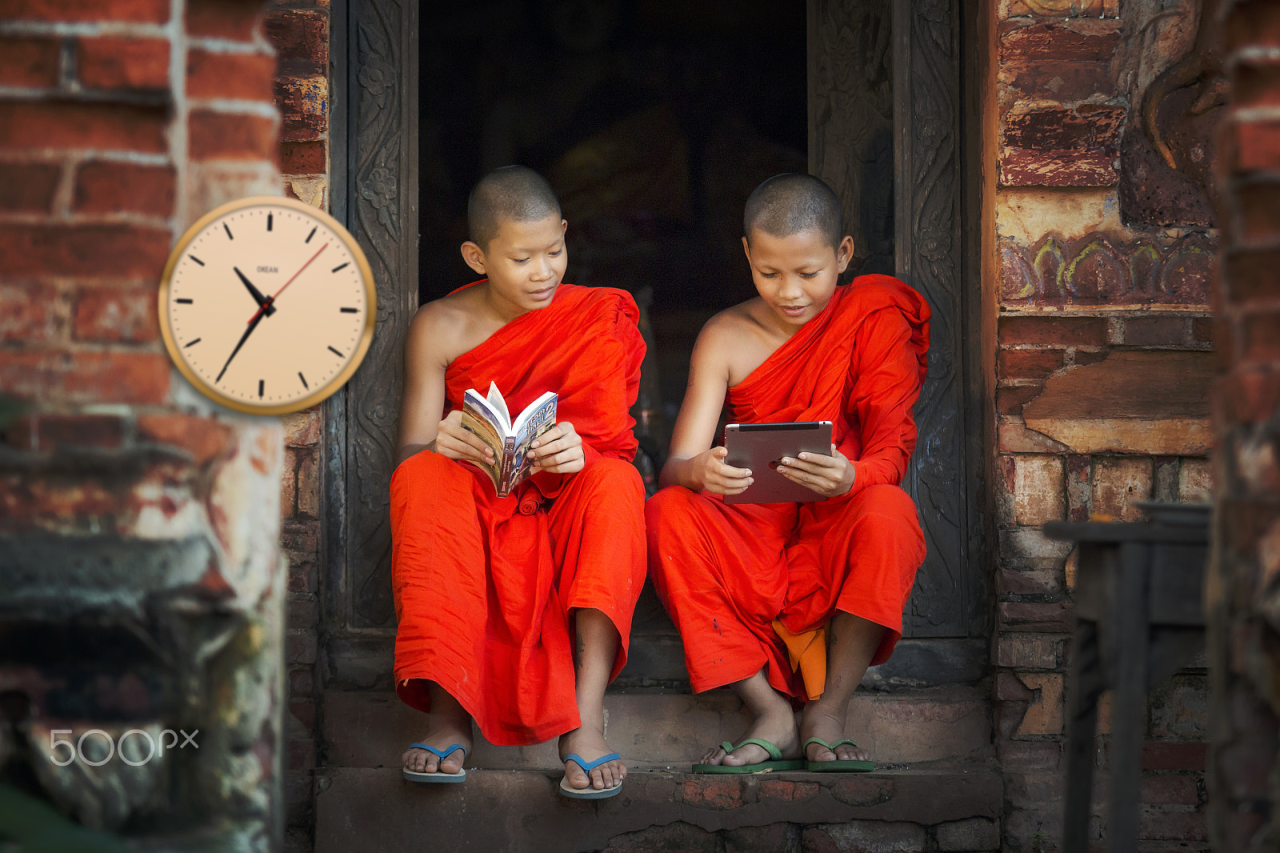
10.35.07
